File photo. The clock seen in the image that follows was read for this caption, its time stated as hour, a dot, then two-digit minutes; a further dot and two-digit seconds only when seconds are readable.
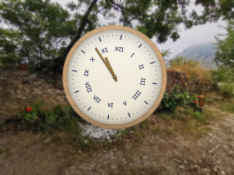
10.53
